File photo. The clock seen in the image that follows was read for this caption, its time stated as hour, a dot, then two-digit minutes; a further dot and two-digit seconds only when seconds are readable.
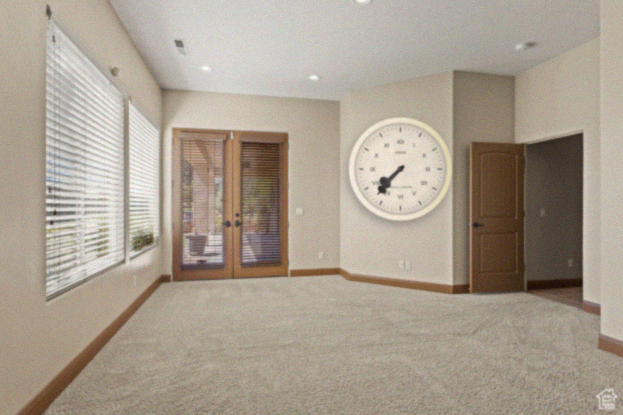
7.37
